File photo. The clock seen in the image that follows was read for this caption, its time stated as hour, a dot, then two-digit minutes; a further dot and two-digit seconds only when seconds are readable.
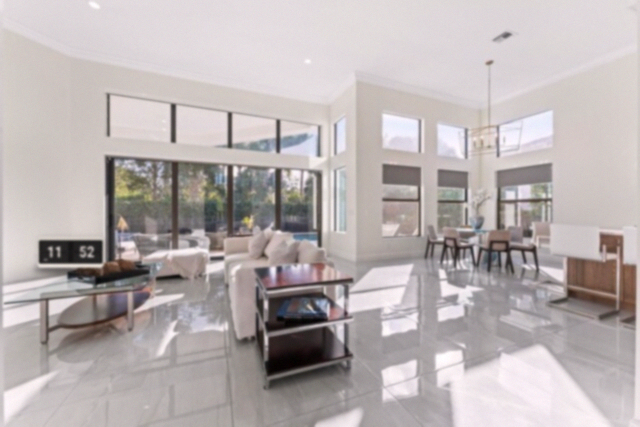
11.52
